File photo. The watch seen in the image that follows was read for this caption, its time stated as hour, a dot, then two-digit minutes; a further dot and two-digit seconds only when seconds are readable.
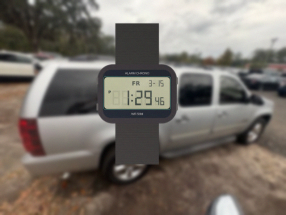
1.29.46
